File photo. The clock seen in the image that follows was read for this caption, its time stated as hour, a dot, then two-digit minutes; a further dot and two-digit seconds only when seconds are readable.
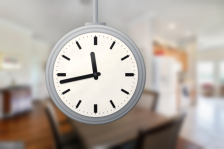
11.43
